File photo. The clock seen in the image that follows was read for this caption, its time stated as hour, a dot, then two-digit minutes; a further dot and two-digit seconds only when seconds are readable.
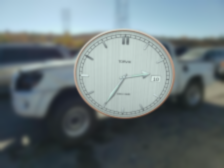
2.35
